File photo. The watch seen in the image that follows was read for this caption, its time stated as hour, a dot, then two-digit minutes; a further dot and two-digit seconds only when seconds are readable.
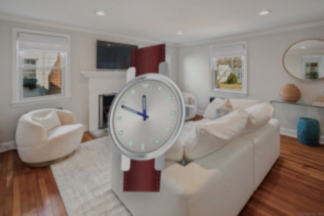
11.49
